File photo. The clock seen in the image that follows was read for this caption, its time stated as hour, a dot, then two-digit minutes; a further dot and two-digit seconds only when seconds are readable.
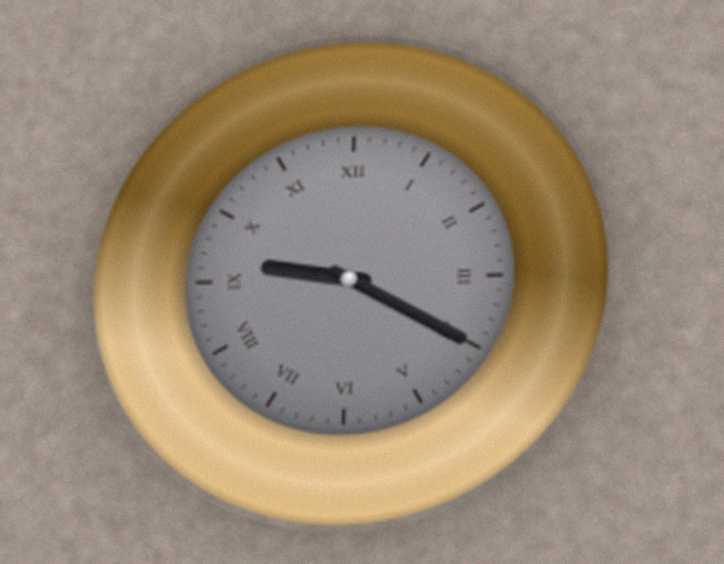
9.20
